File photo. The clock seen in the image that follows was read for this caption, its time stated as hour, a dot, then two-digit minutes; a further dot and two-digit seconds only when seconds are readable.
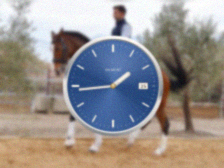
1.44
